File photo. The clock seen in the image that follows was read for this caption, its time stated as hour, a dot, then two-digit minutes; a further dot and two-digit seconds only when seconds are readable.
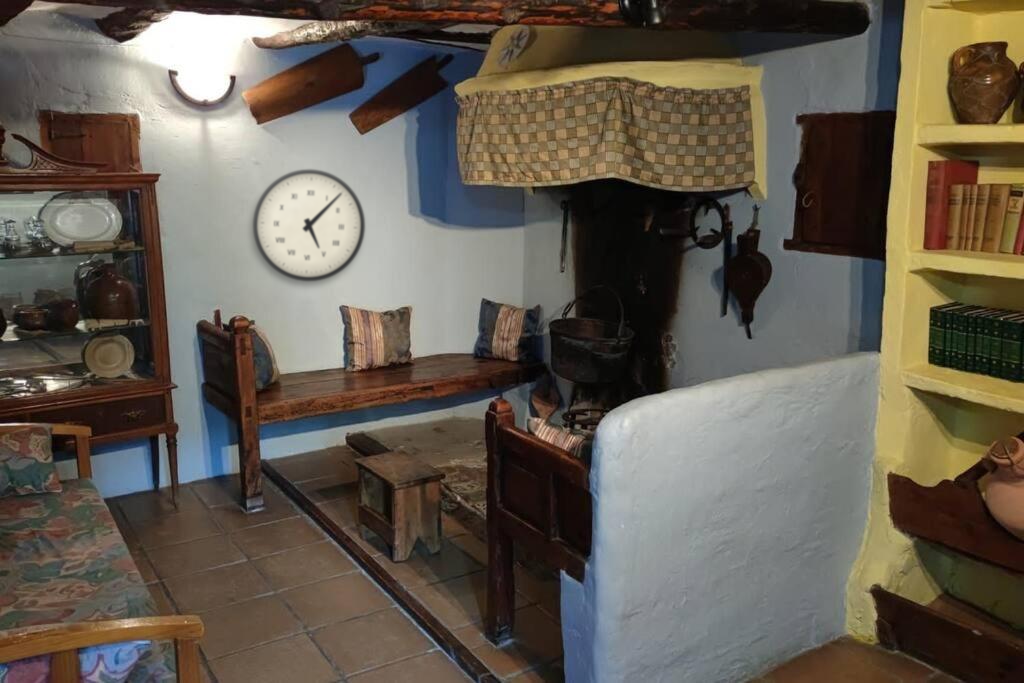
5.07
